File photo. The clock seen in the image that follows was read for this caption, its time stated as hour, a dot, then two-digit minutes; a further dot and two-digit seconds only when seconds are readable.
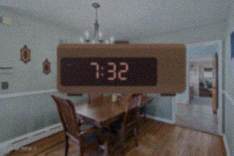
7.32
